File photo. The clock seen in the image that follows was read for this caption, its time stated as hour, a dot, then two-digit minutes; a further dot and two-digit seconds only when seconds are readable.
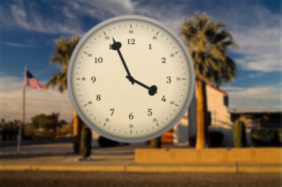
3.56
